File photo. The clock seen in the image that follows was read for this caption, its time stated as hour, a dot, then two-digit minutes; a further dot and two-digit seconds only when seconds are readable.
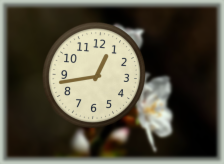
12.43
